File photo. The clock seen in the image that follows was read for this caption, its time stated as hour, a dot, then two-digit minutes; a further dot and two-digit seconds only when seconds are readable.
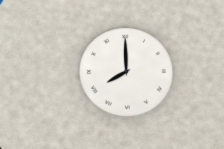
8.00
